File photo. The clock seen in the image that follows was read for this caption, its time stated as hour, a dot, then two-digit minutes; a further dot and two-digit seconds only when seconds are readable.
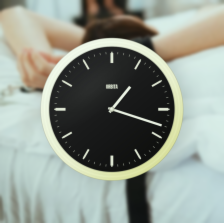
1.18
